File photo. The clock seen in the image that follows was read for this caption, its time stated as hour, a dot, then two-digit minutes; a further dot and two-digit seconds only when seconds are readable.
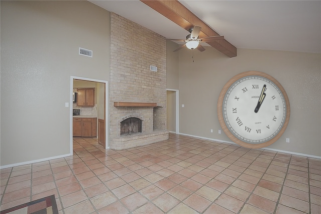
1.04
